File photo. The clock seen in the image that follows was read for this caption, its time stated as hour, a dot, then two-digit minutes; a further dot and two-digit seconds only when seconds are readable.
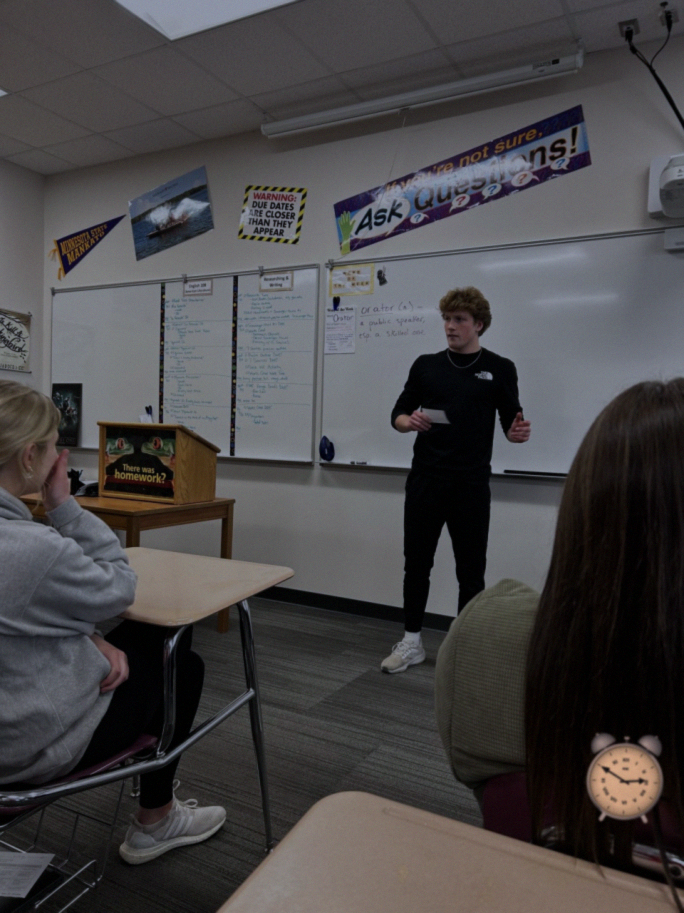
2.50
